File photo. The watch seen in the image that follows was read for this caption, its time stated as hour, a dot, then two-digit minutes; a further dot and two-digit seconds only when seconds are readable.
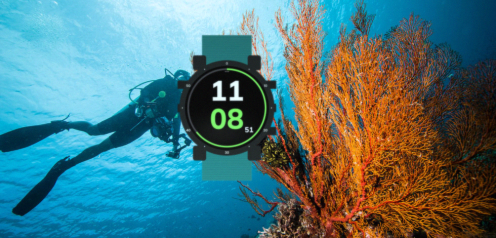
11.08
